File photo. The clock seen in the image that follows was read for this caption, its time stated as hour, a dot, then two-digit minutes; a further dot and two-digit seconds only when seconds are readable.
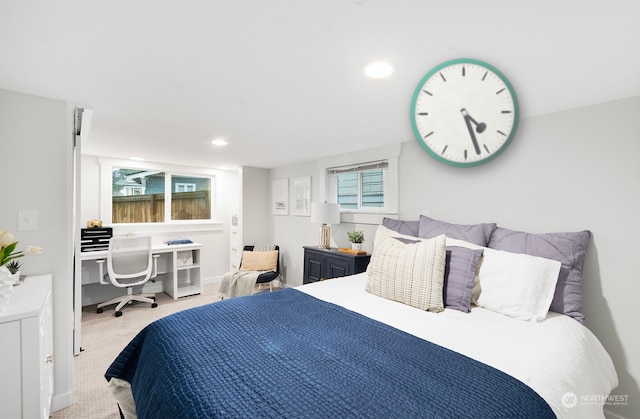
4.27
